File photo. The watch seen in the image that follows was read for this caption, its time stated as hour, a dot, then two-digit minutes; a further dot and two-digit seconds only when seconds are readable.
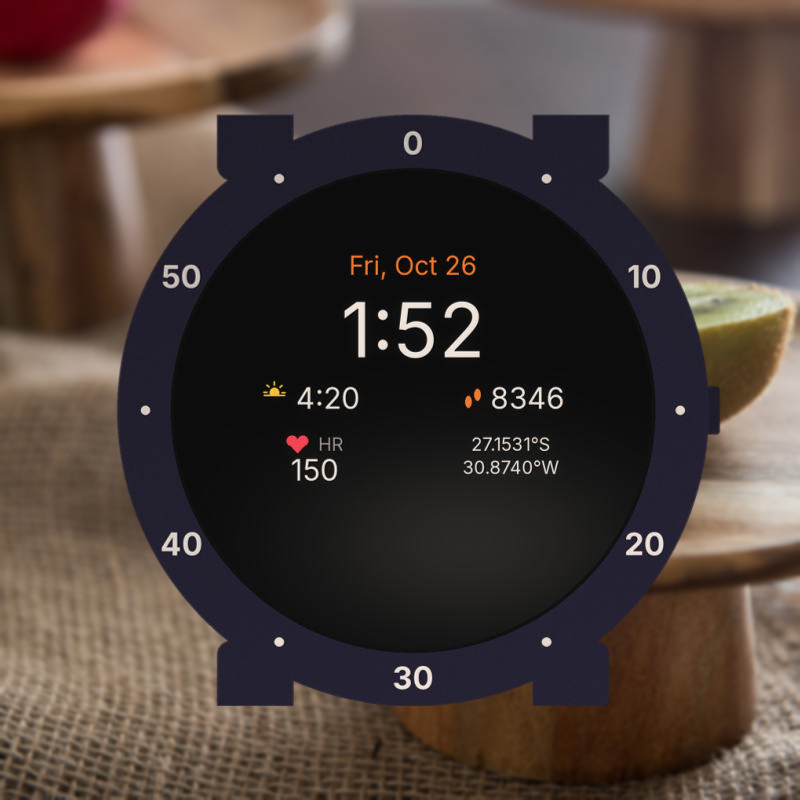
1.52
